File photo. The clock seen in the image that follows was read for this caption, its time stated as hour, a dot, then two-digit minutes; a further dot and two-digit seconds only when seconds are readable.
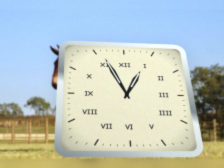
12.56
